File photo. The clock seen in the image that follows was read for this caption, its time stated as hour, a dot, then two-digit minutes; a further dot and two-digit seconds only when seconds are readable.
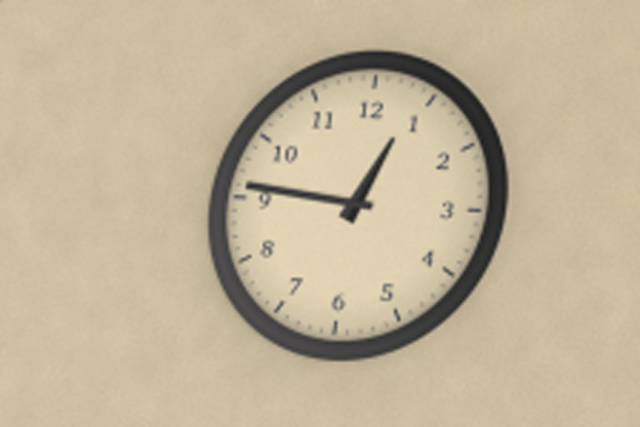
12.46
